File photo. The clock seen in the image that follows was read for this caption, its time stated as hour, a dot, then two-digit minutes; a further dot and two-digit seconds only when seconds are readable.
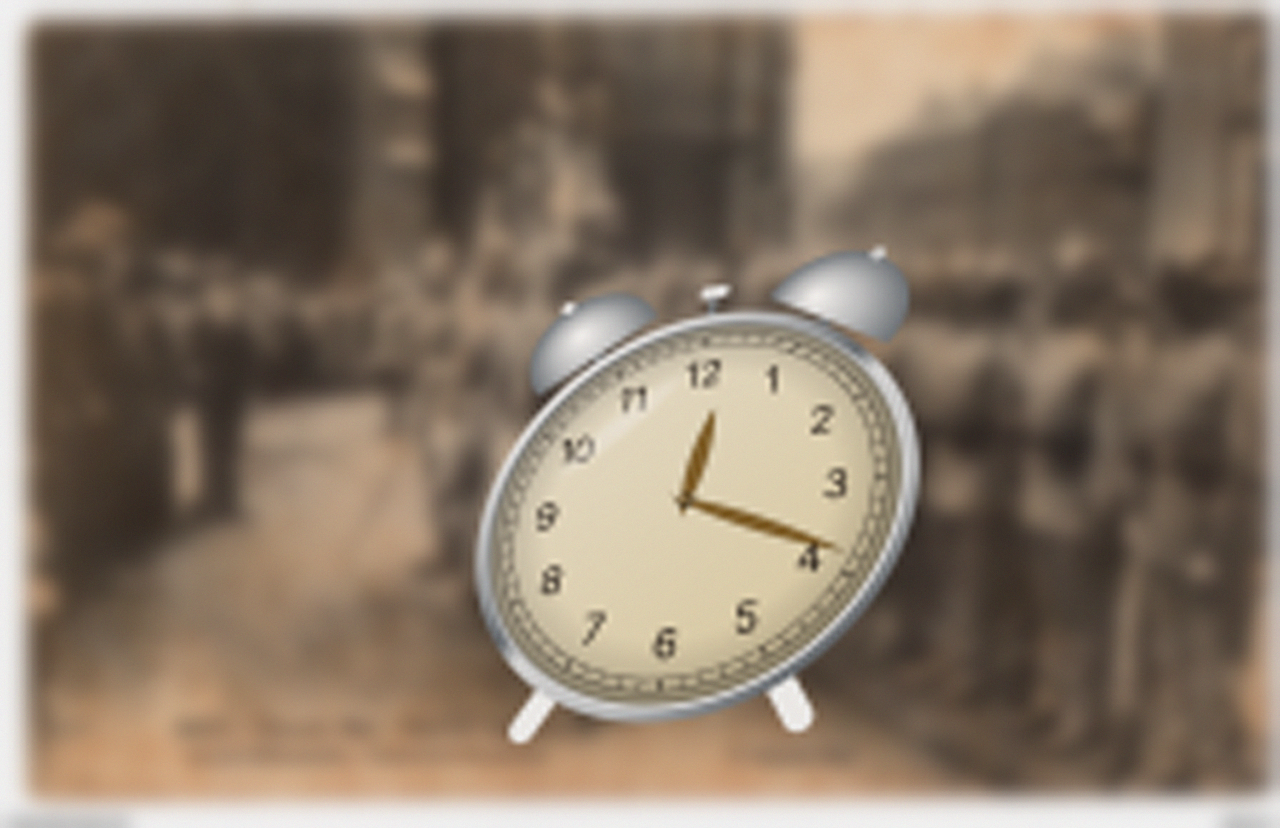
12.19
